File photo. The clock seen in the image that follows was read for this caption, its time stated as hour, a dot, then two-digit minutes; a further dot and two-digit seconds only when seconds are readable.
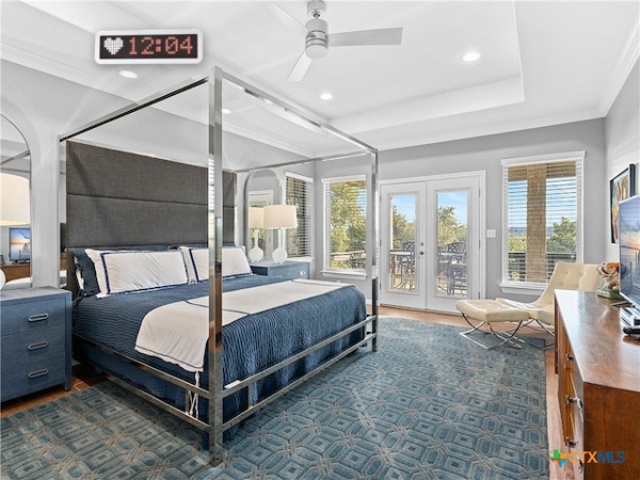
12.04
